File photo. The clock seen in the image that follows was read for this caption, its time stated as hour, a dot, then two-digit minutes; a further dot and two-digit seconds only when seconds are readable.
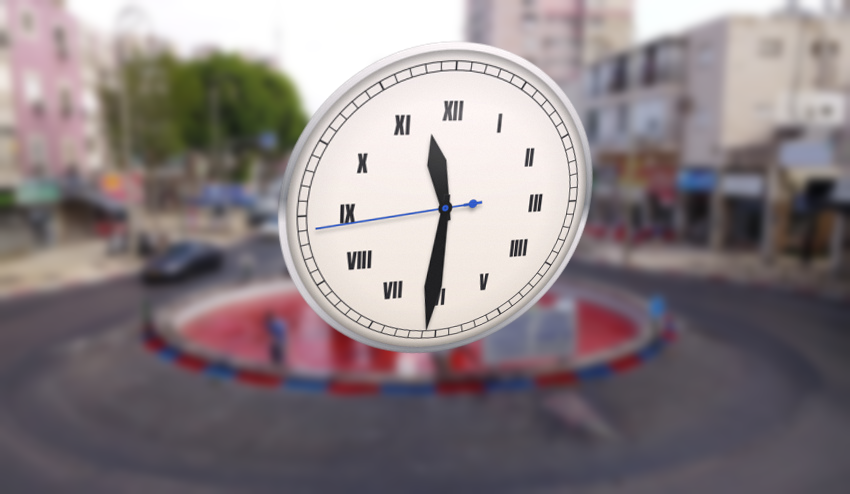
11.30.44
